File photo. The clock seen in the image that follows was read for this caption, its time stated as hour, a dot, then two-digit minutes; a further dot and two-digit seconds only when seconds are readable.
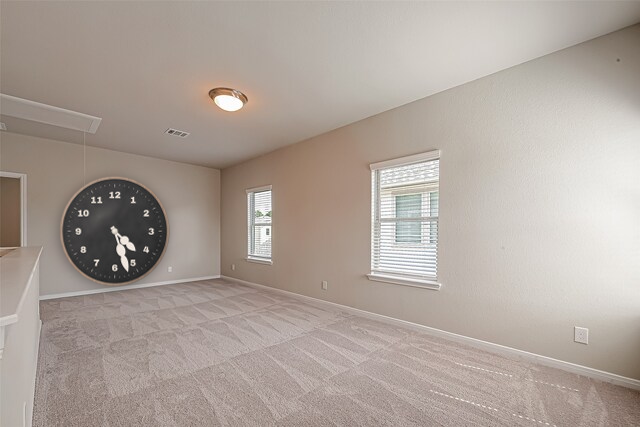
4.27
